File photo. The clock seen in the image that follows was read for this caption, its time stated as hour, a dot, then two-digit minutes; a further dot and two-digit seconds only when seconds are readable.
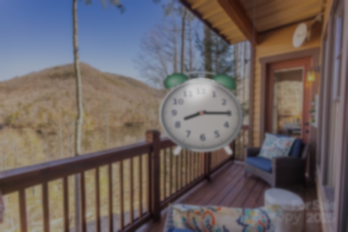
8.15
